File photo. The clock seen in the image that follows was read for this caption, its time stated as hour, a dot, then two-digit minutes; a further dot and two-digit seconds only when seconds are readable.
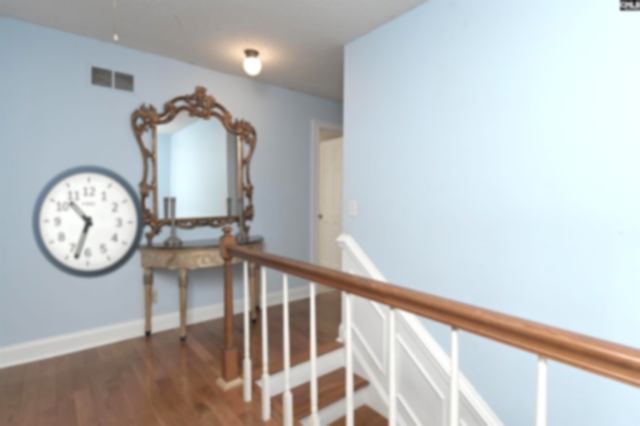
10.33
